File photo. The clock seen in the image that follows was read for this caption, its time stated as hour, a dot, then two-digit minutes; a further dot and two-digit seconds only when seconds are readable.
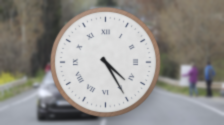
4.25
